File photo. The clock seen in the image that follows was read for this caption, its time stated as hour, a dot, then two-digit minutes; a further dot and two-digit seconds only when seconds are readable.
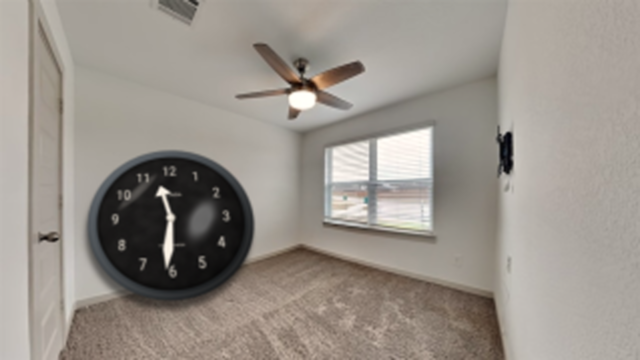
11.31
